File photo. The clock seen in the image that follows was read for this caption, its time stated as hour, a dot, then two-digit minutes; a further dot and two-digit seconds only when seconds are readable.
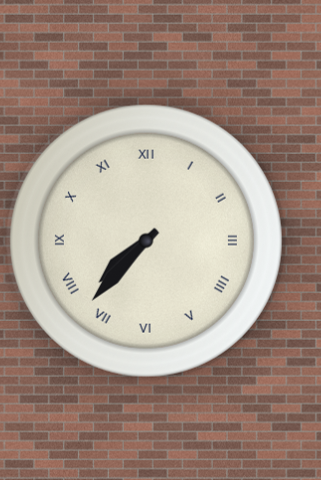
7.37
